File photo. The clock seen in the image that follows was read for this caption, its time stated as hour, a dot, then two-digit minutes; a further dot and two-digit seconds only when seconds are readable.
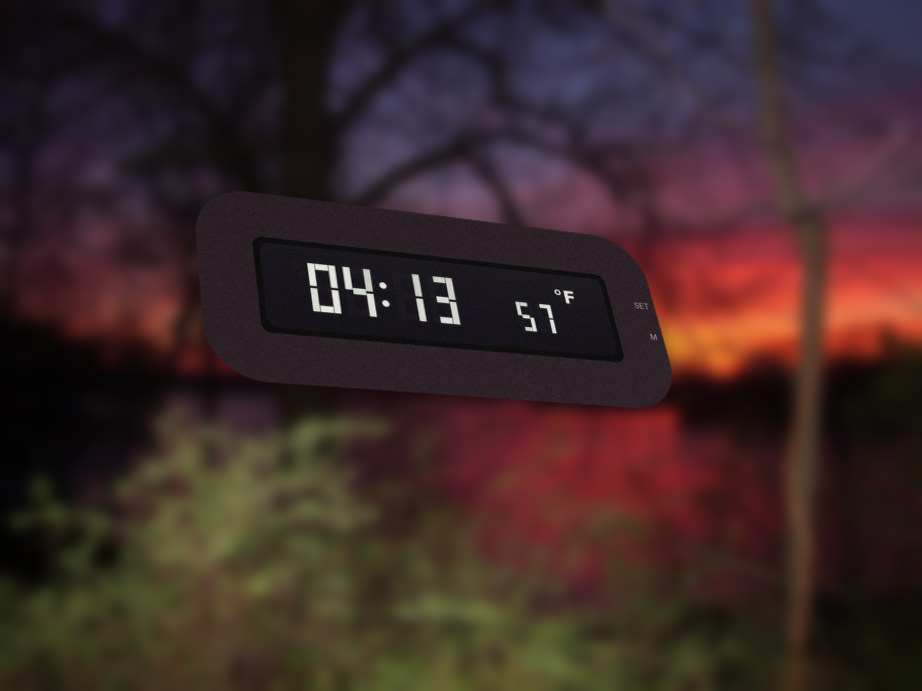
4.13
